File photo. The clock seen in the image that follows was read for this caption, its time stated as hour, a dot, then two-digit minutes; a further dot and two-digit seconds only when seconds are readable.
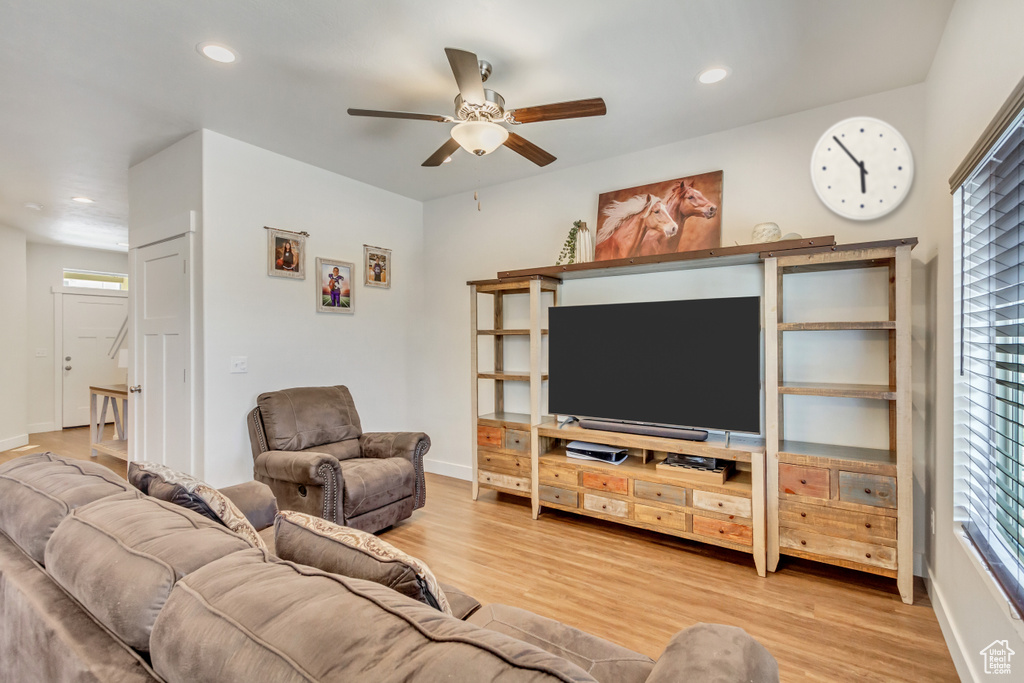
5.53
